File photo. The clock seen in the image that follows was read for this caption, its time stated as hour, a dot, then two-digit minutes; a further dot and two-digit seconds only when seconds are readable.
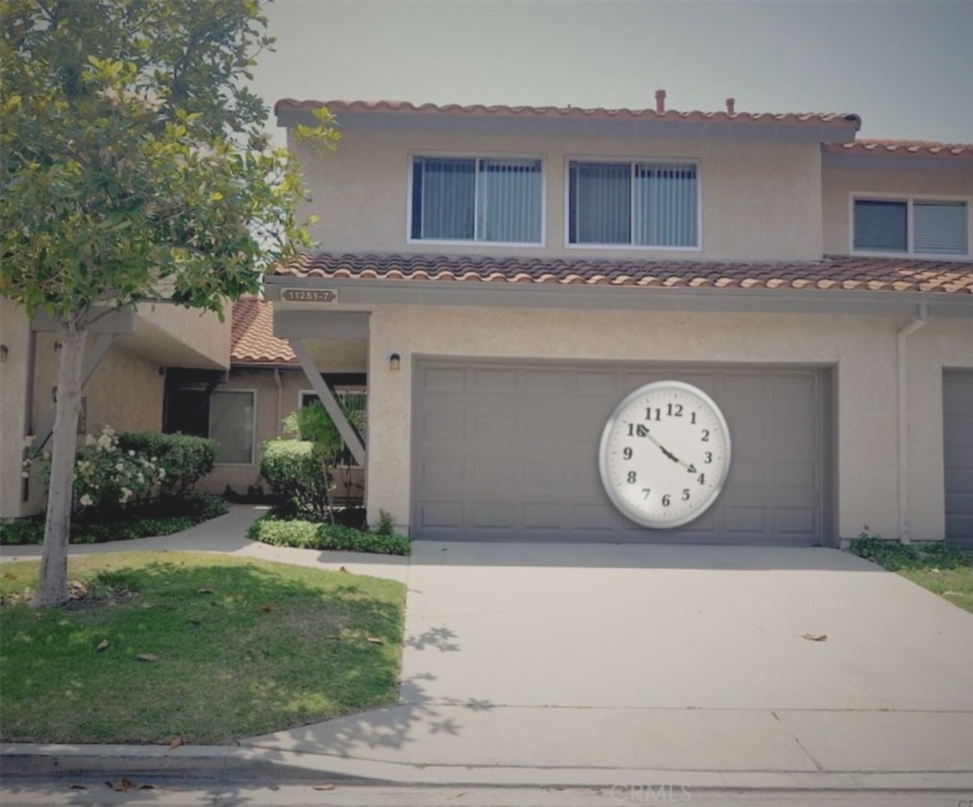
3.51
